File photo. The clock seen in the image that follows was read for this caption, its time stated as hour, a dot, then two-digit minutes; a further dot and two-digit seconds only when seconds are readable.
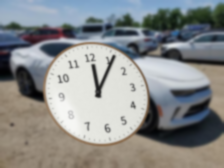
12.06
